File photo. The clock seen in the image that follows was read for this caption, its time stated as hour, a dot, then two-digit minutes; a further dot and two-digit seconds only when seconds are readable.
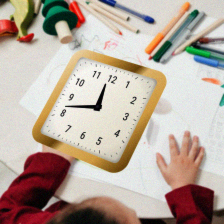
11.42
